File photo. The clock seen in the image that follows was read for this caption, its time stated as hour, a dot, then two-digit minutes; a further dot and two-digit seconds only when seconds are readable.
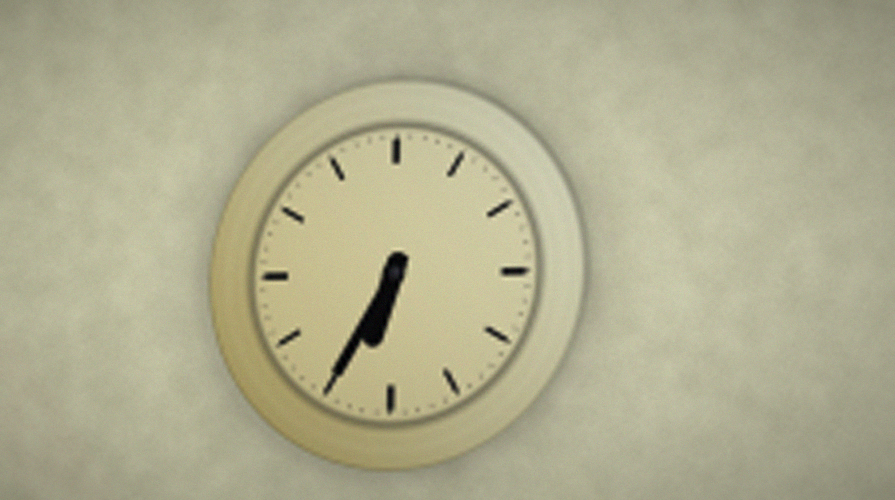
6.35
